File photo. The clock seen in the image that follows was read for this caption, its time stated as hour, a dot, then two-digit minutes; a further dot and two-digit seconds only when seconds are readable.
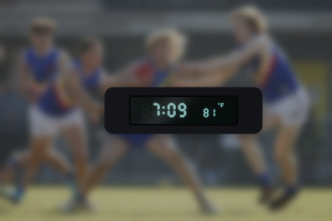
7.09
